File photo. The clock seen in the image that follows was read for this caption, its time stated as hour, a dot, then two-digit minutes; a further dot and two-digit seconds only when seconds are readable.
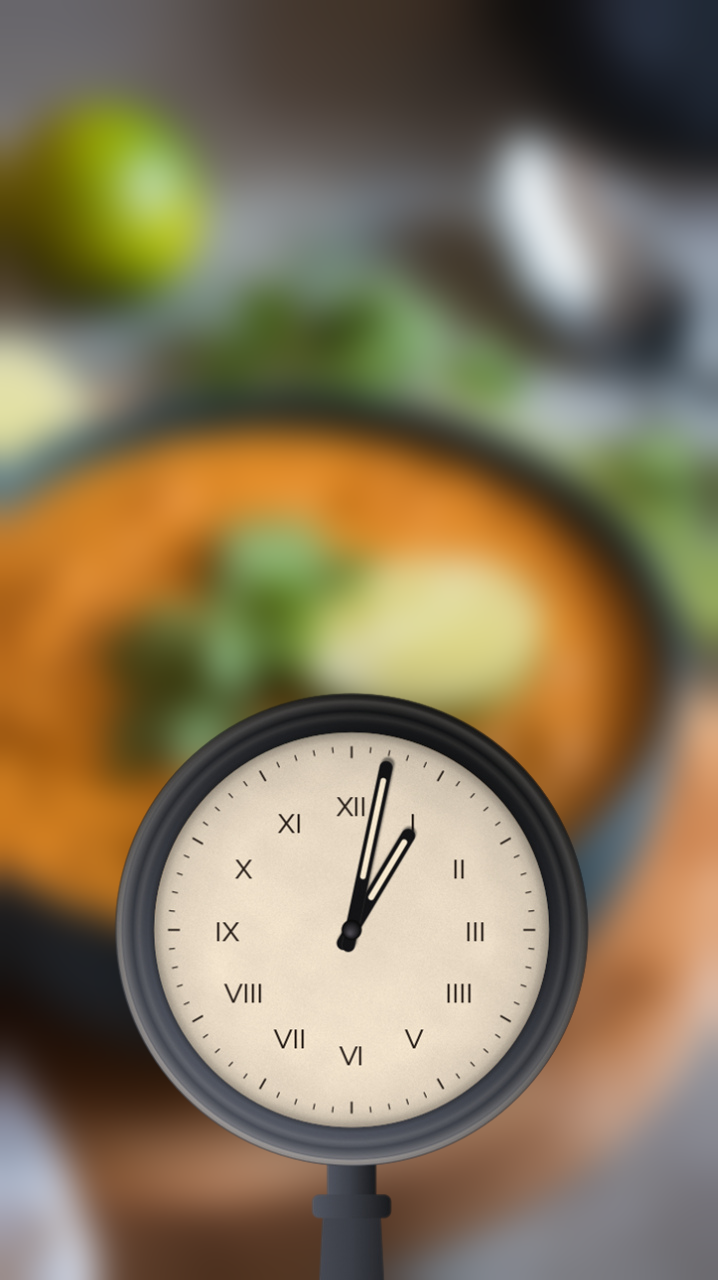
1.02
